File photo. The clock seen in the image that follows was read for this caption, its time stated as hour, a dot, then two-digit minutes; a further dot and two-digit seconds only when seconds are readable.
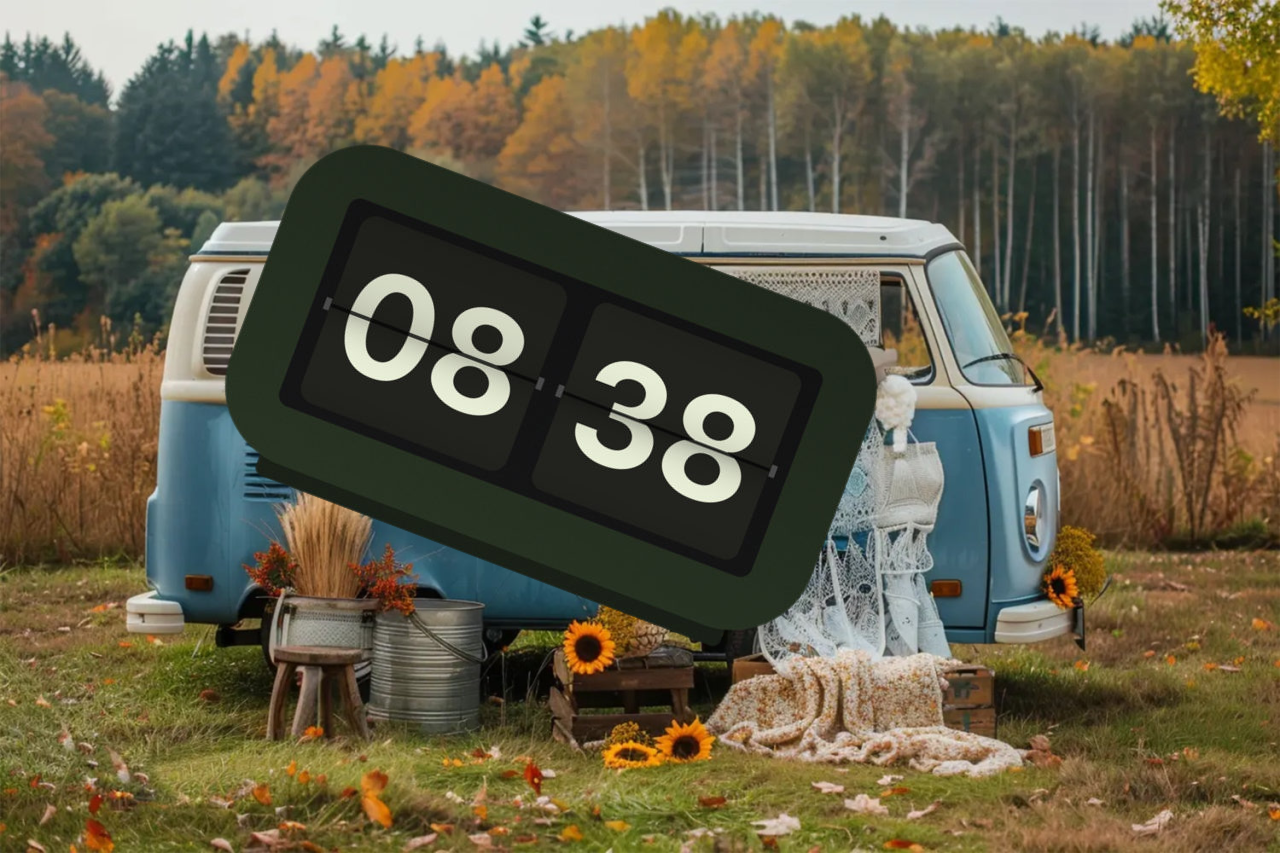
8.38
